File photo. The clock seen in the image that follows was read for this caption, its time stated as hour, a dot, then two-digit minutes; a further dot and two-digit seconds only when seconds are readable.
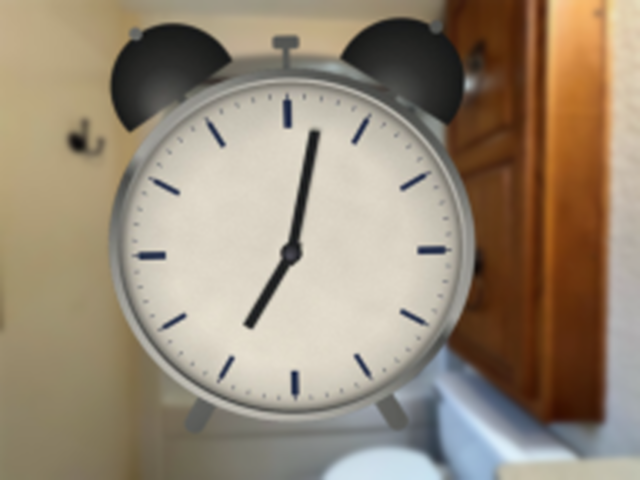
7.02
